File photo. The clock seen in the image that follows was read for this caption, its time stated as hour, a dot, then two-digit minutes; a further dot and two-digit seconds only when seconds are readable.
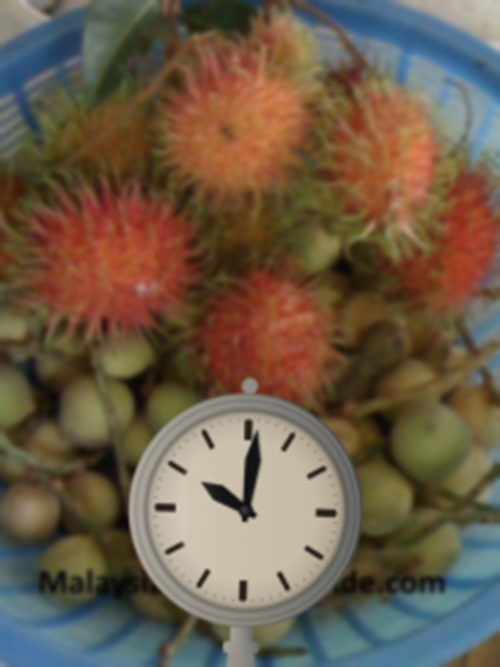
10.01
